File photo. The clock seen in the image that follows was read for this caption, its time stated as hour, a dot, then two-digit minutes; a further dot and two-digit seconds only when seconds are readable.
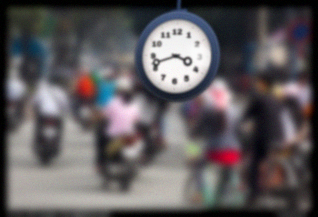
3.42
